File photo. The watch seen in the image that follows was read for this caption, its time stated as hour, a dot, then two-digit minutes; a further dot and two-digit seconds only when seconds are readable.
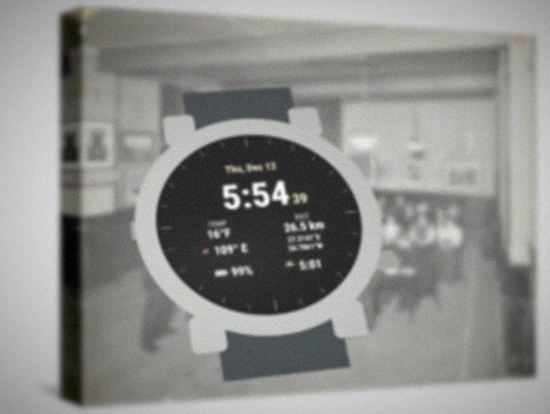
5.54
